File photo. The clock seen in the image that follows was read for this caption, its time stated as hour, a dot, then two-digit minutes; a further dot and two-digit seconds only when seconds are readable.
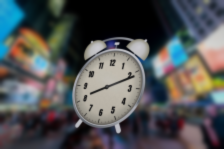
8.11
